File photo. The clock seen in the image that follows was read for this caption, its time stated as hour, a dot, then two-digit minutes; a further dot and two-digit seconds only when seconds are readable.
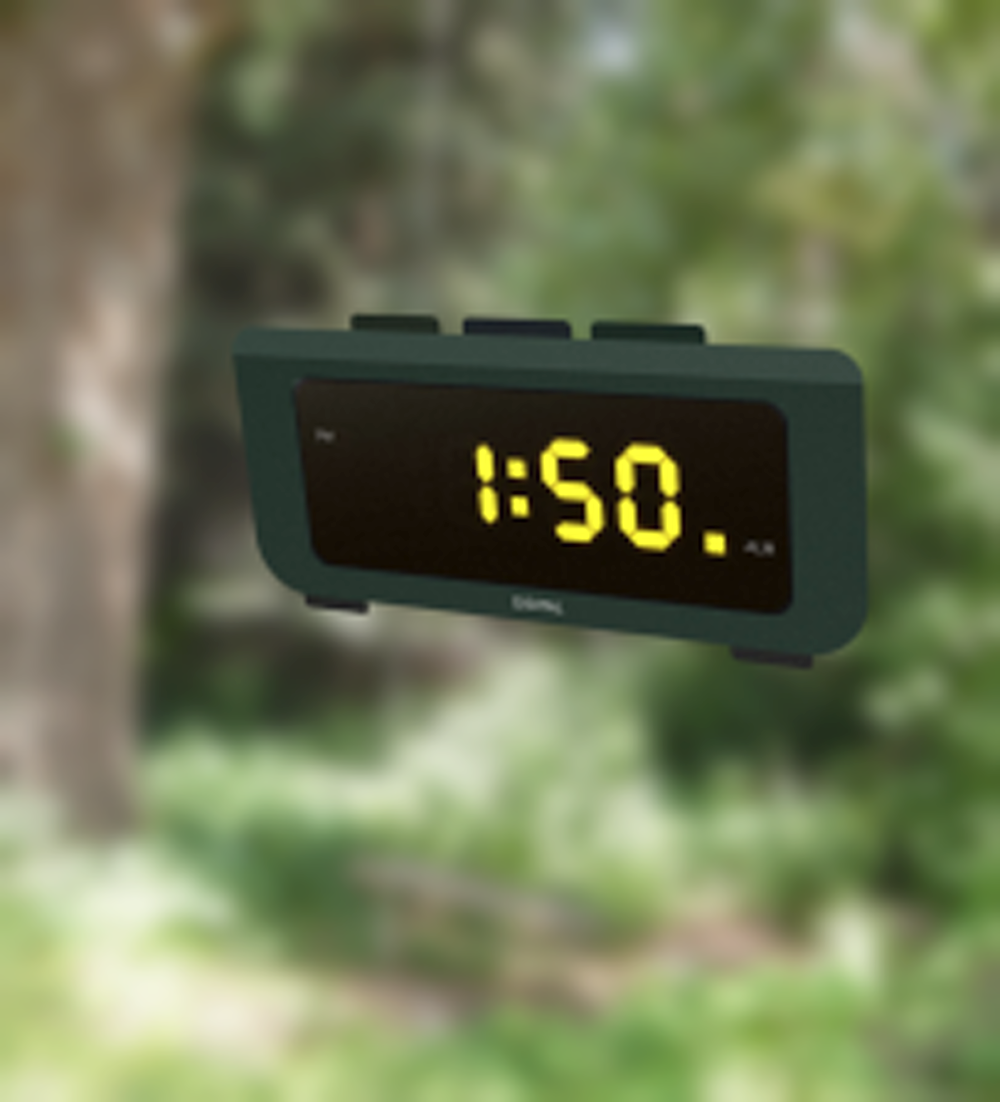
1.50
